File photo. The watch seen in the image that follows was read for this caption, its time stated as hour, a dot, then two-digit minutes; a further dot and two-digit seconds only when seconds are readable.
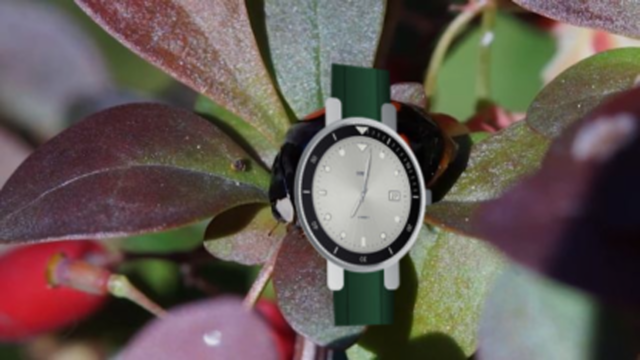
7.02
